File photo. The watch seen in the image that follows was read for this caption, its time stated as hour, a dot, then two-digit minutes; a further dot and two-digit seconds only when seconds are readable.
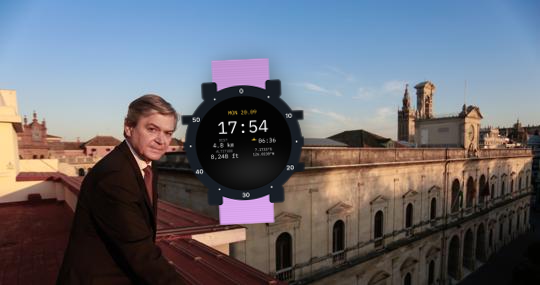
17.54
